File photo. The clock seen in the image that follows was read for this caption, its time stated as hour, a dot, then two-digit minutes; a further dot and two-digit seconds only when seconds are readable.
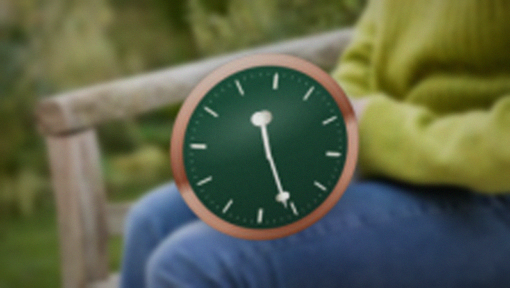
11.26
